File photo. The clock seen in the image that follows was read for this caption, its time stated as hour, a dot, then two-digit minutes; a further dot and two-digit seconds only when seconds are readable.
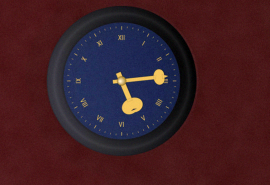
5.14
